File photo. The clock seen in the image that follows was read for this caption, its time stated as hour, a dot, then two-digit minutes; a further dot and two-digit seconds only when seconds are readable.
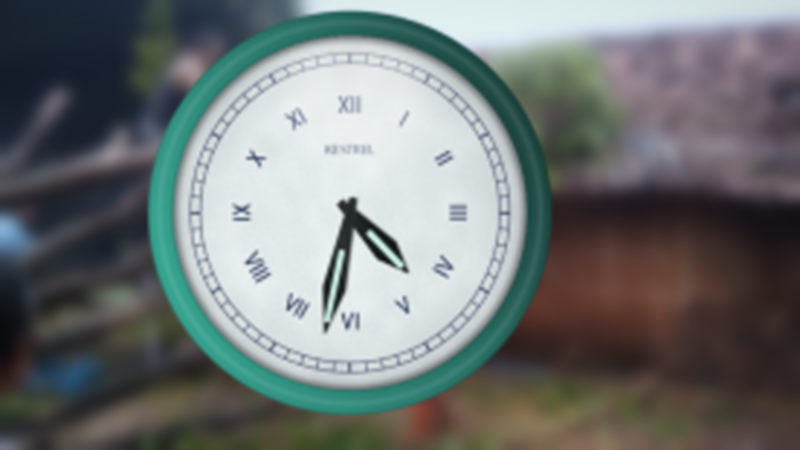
4.32
